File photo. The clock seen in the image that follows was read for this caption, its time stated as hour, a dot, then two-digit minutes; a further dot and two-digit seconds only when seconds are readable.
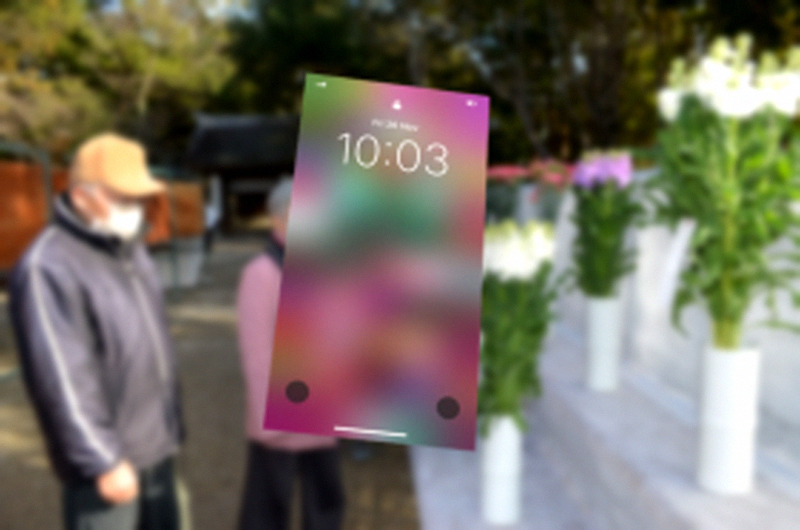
10.03
